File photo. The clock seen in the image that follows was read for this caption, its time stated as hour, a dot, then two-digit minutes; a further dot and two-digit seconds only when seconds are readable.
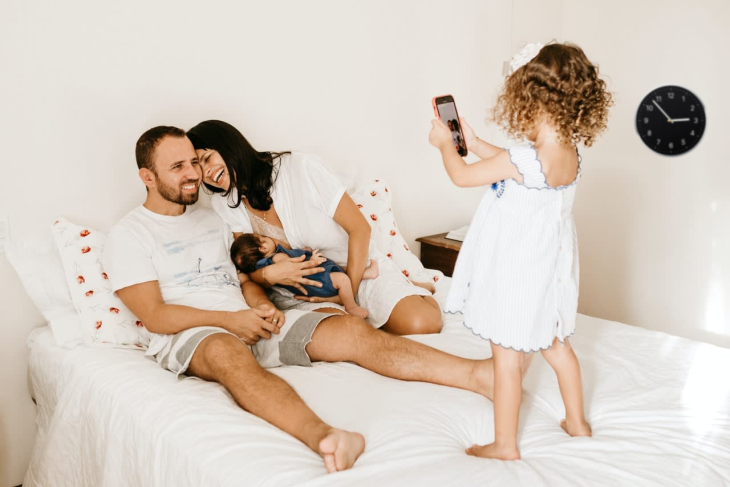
2.53
